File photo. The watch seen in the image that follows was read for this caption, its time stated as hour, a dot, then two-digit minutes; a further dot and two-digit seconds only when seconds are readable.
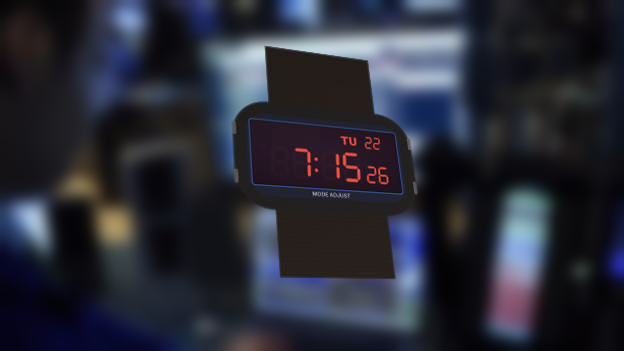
7.15.26
